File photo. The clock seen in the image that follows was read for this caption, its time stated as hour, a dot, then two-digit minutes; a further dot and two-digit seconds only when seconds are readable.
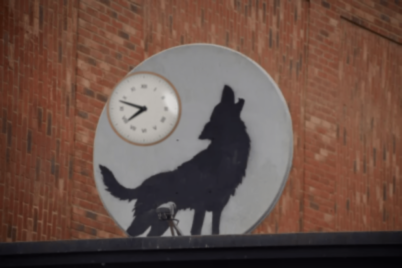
7.48
